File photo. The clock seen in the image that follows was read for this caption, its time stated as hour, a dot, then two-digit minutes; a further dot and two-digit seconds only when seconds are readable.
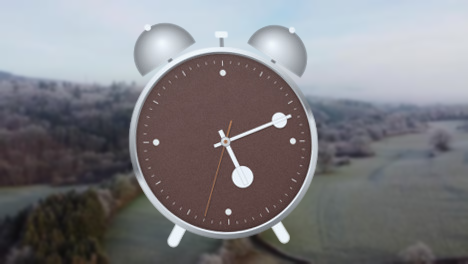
5.11.33
